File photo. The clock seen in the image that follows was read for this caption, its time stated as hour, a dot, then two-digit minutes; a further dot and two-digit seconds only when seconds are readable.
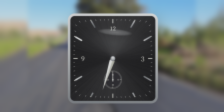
6.33
